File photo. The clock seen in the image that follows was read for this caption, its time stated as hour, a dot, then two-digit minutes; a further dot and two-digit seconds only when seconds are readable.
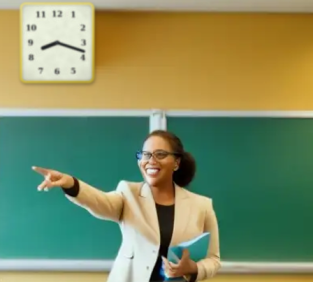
8.18
